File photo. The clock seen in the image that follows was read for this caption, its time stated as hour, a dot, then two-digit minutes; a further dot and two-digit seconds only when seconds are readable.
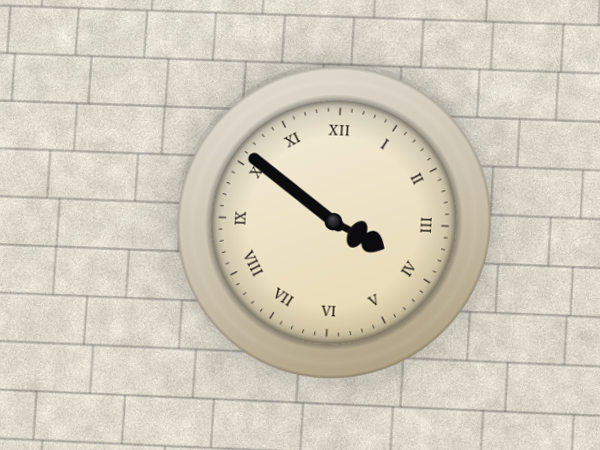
3.51
